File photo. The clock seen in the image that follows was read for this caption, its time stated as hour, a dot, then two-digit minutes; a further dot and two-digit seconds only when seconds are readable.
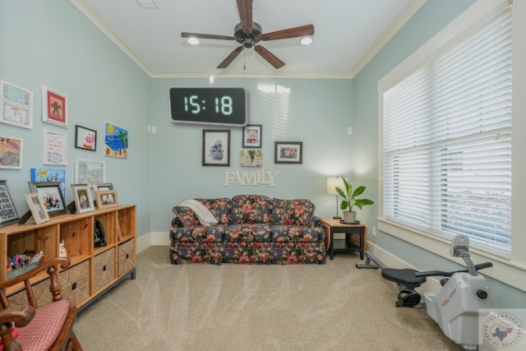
15.18
